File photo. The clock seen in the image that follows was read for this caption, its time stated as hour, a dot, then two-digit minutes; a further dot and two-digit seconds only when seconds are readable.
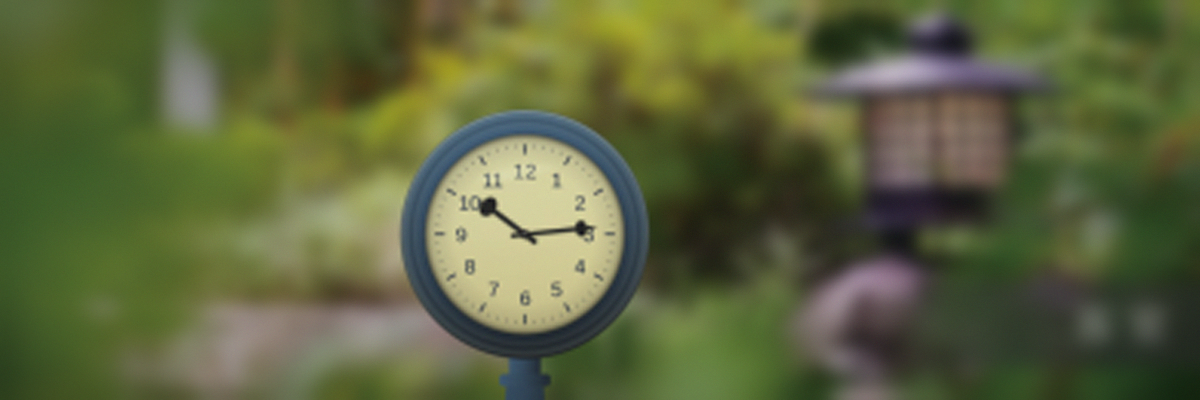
10.14
